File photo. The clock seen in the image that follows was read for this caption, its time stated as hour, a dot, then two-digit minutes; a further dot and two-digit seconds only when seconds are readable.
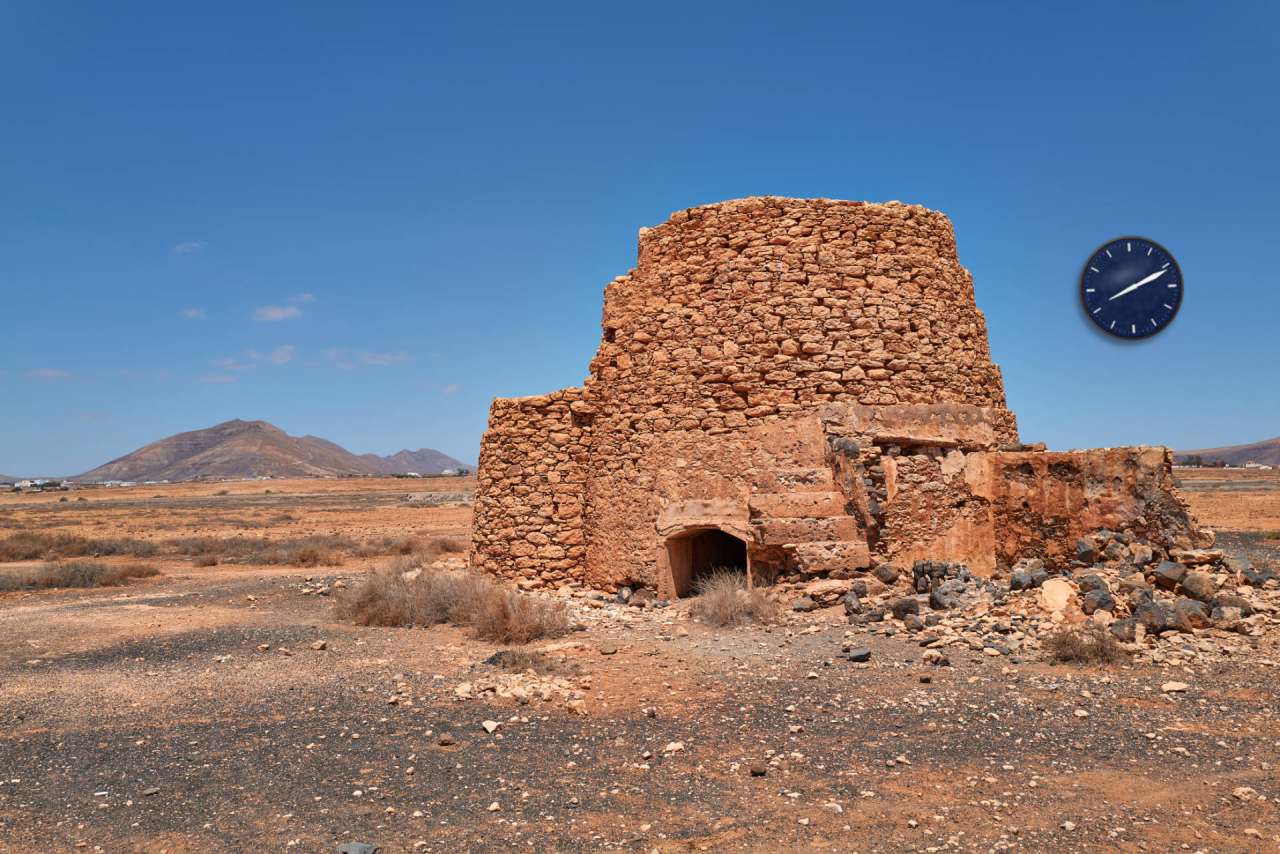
8.11
